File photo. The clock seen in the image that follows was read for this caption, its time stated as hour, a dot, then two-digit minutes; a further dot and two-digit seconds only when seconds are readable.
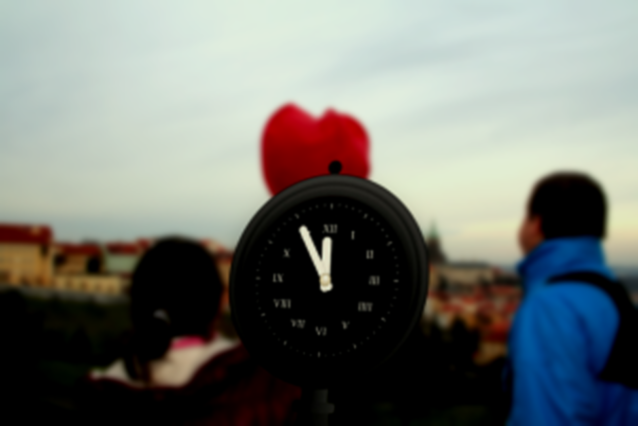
11.55
